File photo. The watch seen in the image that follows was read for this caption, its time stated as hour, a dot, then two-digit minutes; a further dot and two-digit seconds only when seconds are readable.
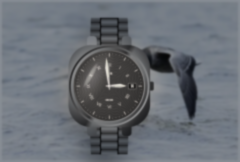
2.59
